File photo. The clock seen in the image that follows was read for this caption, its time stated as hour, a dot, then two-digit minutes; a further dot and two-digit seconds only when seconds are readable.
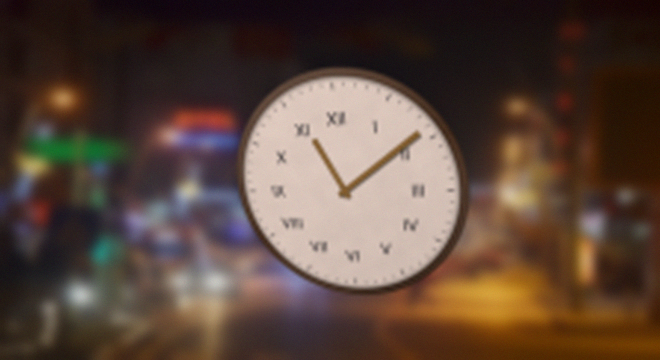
11.09
